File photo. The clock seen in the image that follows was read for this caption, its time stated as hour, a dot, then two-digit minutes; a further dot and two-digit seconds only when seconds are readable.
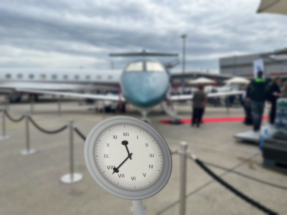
11.38
